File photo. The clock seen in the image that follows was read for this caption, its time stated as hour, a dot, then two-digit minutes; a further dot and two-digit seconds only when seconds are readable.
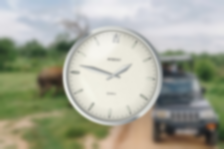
1.47
